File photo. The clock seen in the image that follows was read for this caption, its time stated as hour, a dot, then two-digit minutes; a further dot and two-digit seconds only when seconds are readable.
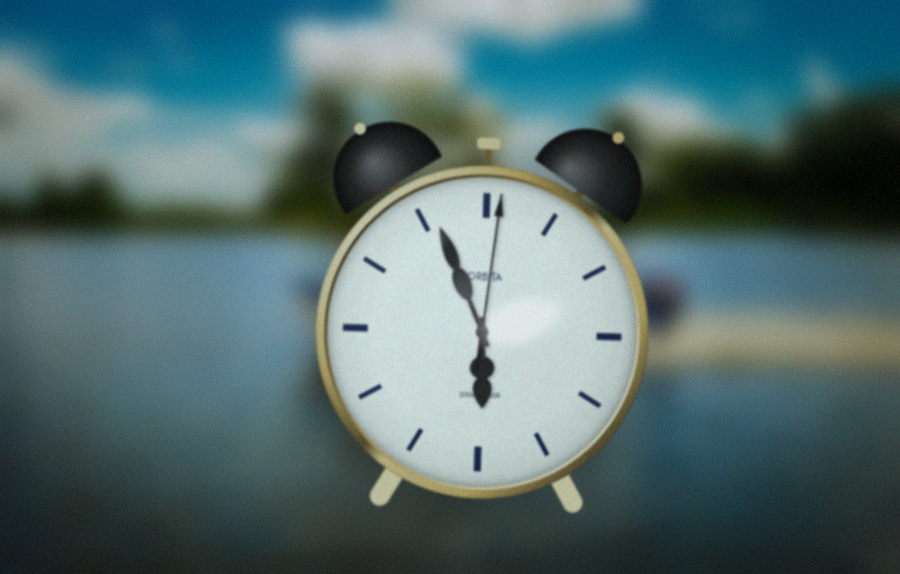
5.56.01
